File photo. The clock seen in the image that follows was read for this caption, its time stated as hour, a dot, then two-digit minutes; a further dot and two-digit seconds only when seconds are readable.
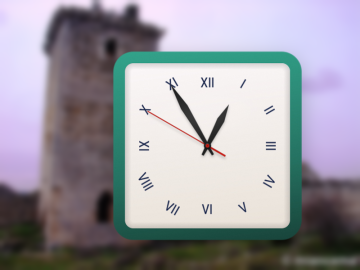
12.54.50
